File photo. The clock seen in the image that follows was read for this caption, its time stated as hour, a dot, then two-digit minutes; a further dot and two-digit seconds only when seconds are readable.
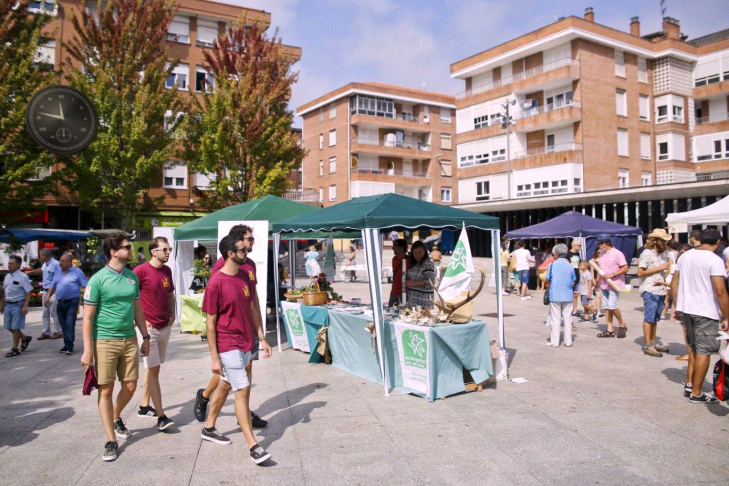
11.47
